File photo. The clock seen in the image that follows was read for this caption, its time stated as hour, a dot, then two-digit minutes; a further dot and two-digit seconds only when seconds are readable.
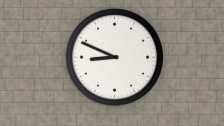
8.49
